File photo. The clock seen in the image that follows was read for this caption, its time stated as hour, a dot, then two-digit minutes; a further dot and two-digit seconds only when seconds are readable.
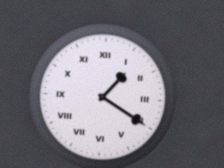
1.20
